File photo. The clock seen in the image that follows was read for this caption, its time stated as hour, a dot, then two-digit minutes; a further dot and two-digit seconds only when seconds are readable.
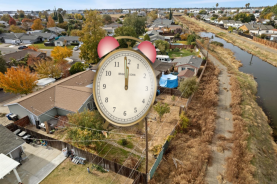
11.59
